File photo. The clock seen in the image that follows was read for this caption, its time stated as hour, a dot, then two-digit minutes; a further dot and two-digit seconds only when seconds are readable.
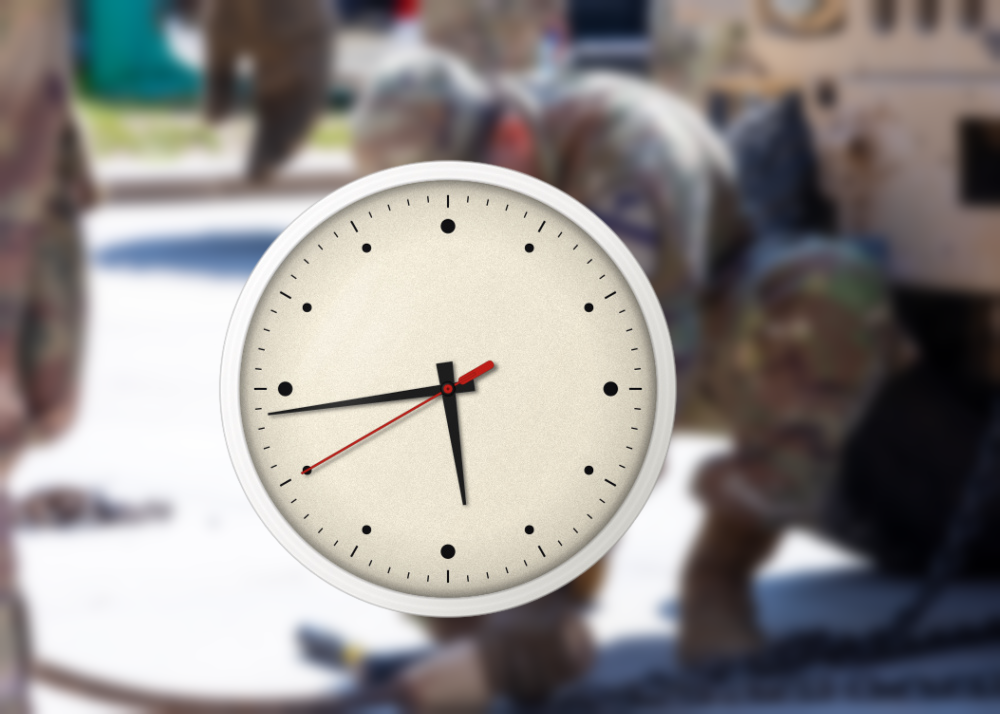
5.43.40
